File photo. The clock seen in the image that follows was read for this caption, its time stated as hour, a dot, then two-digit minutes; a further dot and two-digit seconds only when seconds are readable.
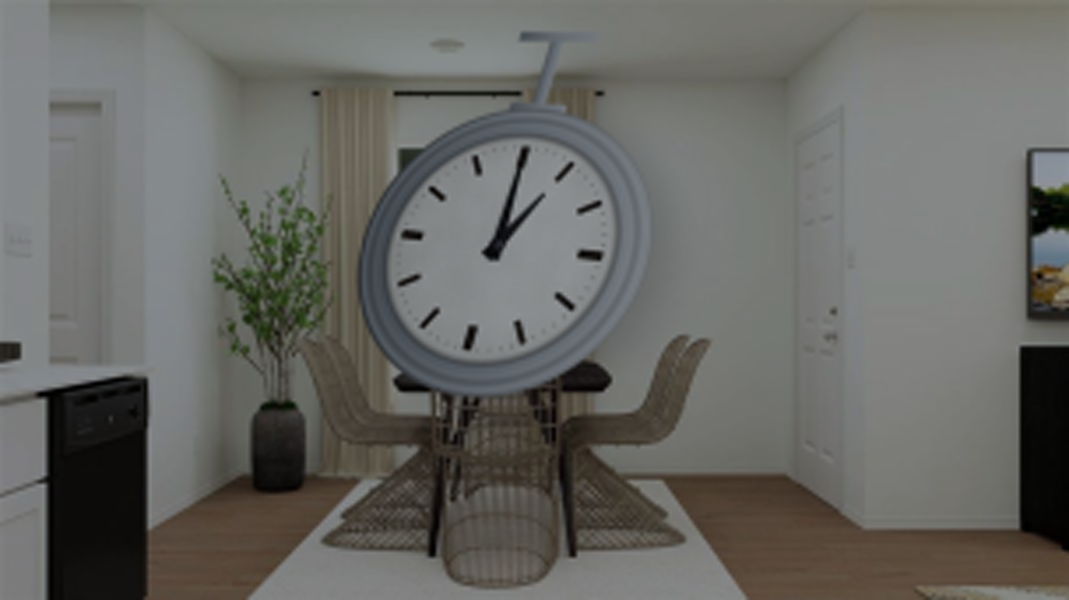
1.00
